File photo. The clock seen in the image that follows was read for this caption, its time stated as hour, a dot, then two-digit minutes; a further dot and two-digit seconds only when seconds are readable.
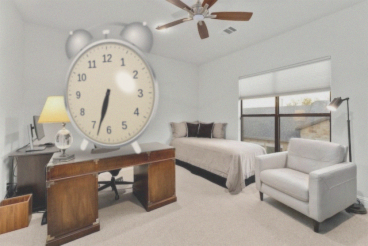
6.33
